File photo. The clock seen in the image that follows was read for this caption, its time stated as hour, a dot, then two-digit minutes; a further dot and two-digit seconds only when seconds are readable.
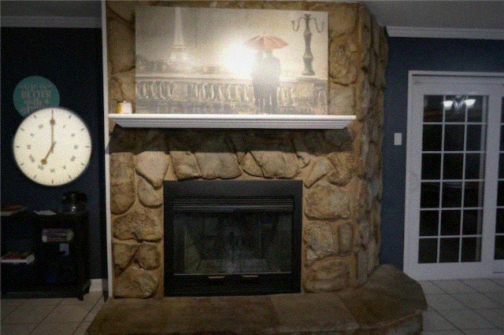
7.00
